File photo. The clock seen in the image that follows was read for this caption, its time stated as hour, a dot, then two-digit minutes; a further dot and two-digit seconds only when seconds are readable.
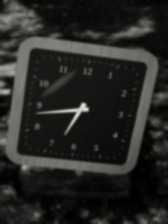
6.43
